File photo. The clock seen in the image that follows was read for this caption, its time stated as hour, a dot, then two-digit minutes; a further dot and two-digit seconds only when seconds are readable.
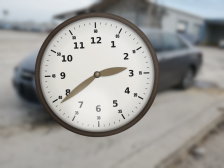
2.39
